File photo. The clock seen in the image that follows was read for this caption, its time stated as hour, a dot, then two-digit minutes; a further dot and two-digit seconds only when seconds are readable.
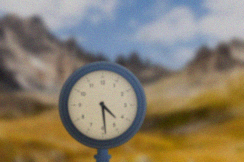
4.29
